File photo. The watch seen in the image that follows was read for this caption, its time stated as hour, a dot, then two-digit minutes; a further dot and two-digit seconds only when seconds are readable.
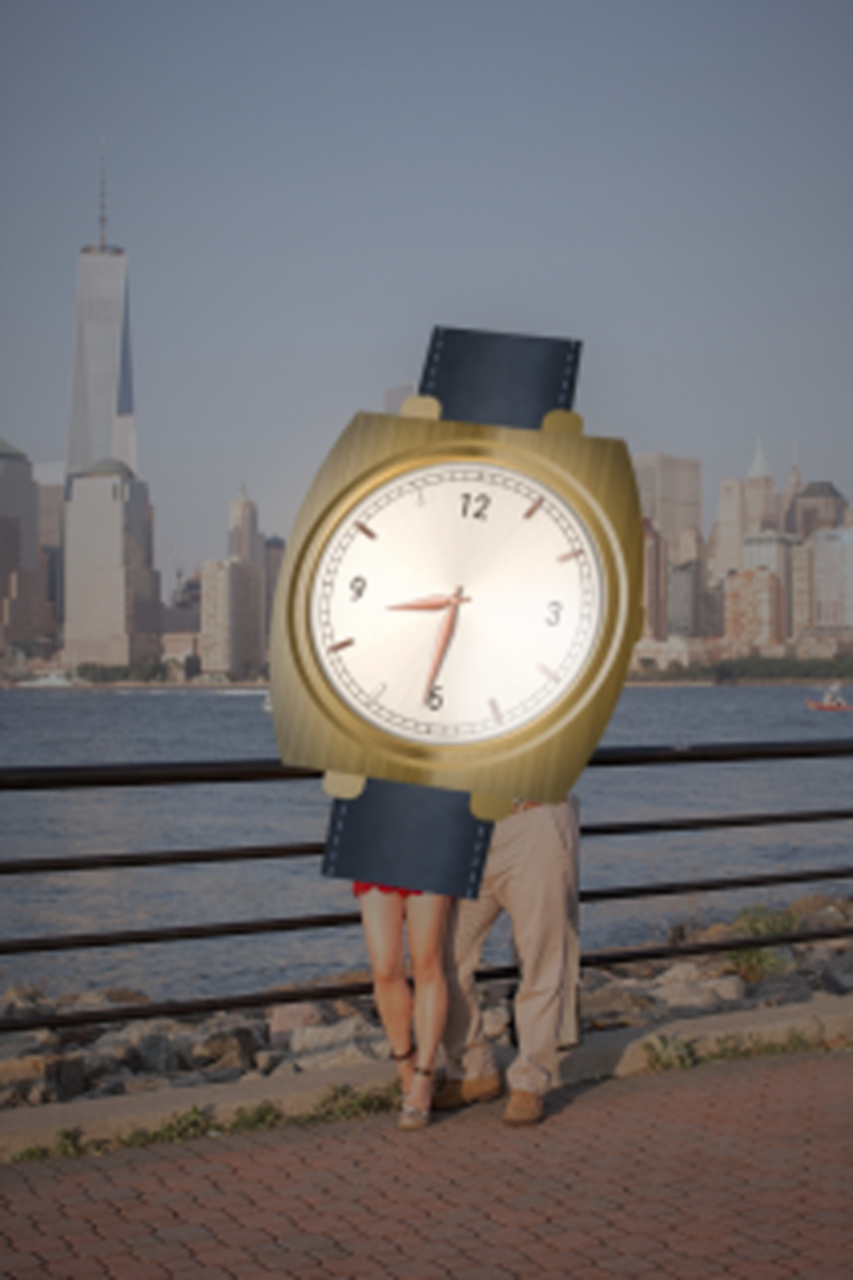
8.31
